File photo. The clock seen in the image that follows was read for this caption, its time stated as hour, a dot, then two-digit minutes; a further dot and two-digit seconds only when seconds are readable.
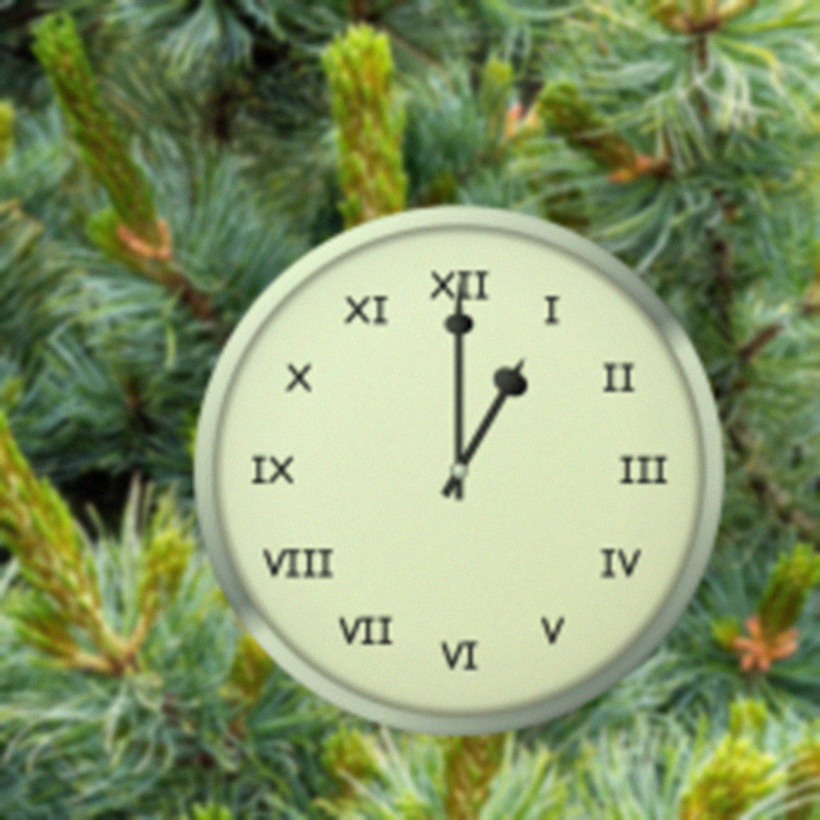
1.00
